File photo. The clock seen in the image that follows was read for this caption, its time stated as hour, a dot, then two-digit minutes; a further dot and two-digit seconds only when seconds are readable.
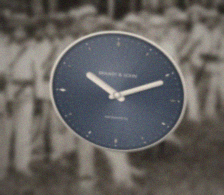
10.11
